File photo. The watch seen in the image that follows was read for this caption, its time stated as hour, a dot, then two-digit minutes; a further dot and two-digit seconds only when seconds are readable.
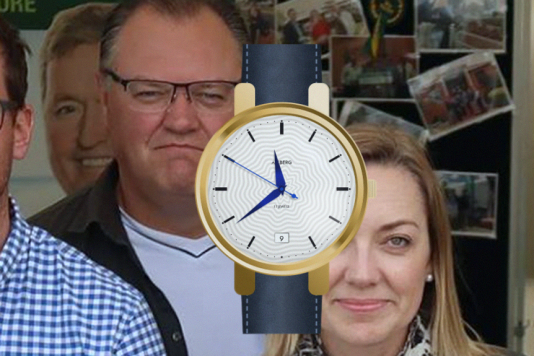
11.38.50
